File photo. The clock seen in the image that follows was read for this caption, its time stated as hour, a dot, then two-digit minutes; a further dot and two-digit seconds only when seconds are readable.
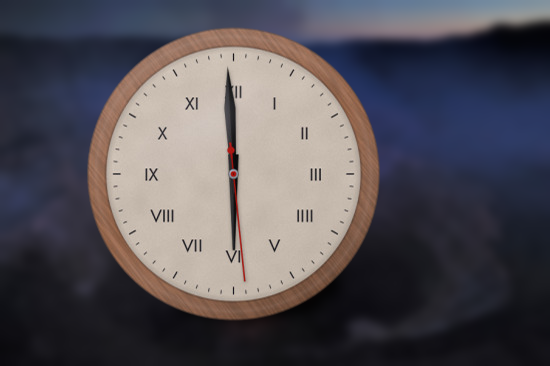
5.59.29
